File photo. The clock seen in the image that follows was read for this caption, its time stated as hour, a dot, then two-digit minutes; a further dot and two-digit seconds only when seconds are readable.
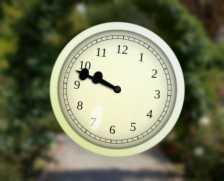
9.48
